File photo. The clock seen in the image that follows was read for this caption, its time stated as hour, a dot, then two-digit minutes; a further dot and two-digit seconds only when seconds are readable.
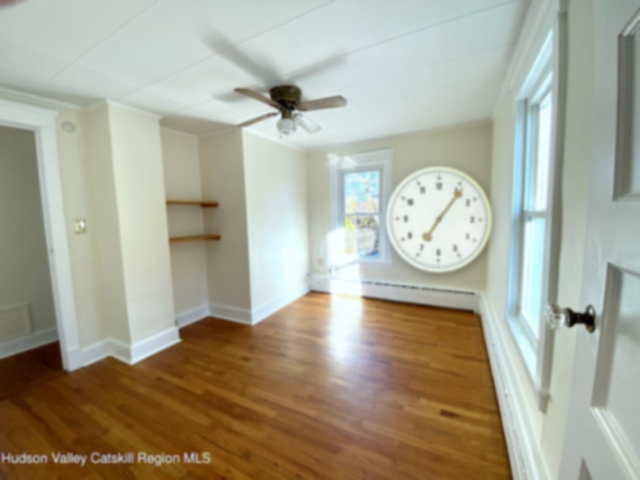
7.06
